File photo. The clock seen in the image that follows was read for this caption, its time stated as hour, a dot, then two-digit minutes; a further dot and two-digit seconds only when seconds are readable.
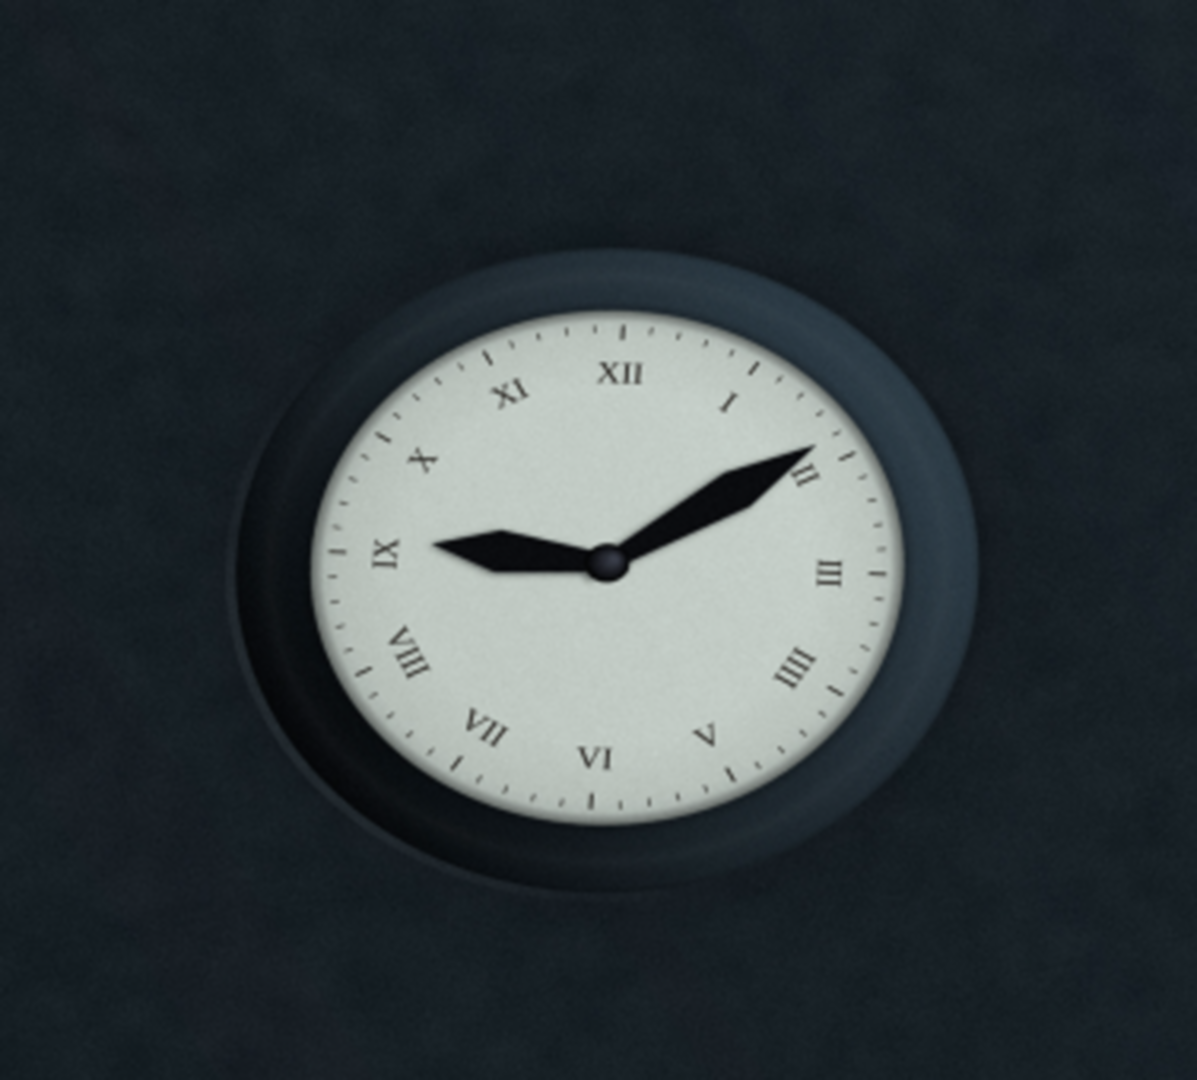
9.09
